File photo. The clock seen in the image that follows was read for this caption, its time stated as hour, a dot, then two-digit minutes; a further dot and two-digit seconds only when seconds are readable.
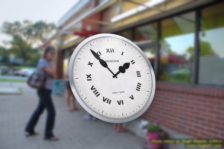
1.54
